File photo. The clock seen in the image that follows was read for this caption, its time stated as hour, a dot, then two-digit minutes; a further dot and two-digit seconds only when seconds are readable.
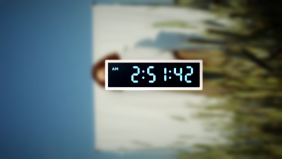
2.51.42
